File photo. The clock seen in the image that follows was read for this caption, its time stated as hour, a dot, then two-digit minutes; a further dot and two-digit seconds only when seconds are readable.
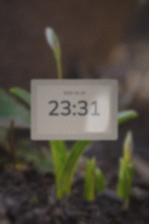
23.31
